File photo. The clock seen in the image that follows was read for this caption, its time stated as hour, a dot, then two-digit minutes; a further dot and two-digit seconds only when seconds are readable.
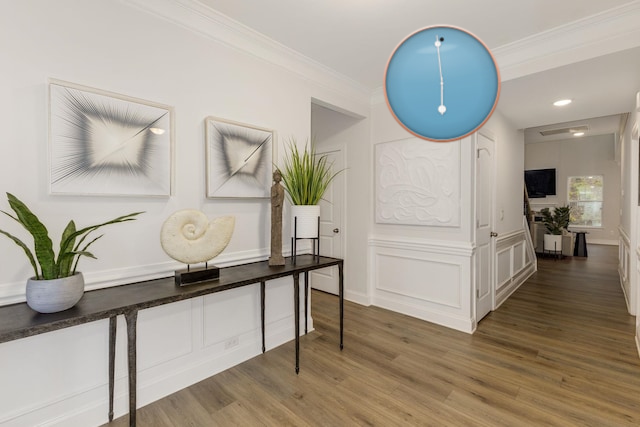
5.59
